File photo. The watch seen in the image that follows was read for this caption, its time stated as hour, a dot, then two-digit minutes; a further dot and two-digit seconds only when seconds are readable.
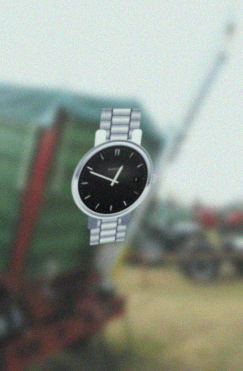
12.49
